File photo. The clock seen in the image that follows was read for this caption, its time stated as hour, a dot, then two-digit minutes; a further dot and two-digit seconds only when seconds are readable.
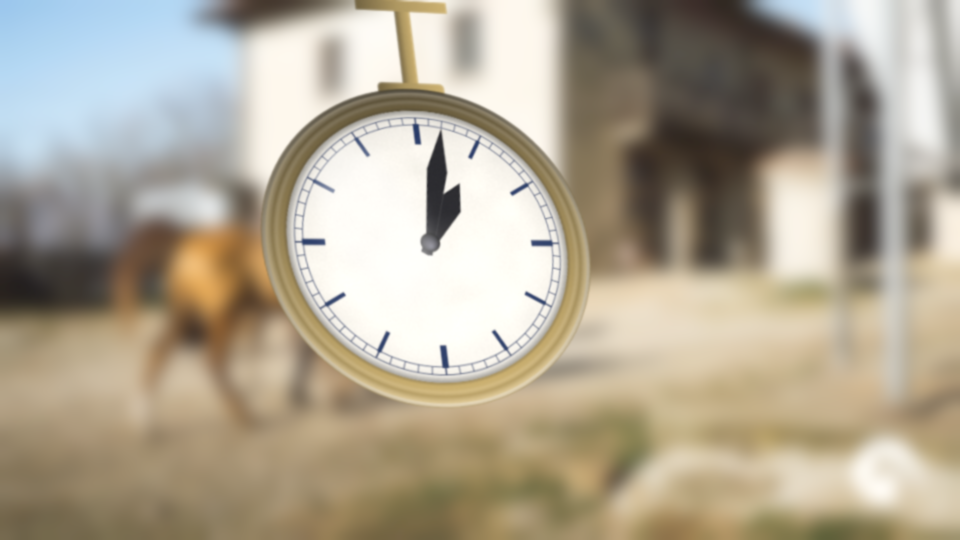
1.02
